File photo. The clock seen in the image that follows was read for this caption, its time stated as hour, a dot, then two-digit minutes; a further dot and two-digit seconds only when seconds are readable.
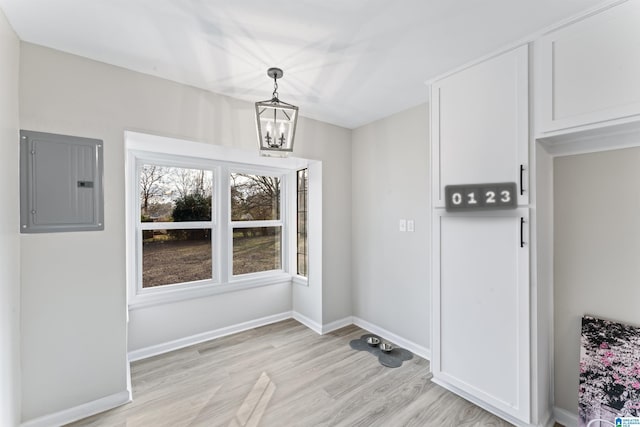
1.23
